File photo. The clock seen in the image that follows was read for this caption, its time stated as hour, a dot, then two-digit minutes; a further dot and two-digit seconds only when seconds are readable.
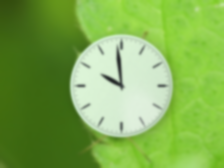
9.59
